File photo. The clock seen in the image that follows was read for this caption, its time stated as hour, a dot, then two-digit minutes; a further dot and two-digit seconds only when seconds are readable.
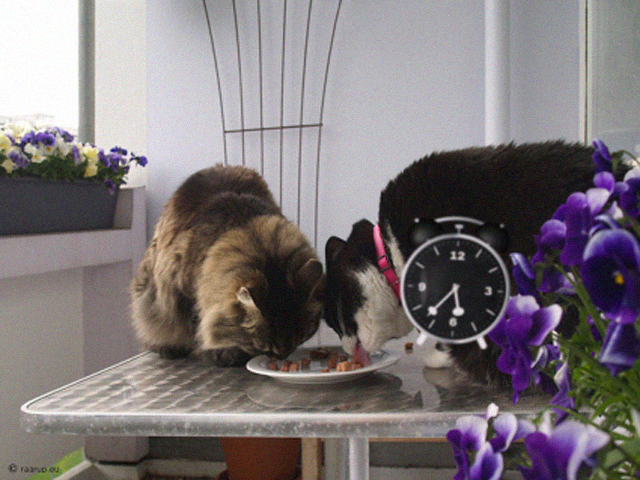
5.37
